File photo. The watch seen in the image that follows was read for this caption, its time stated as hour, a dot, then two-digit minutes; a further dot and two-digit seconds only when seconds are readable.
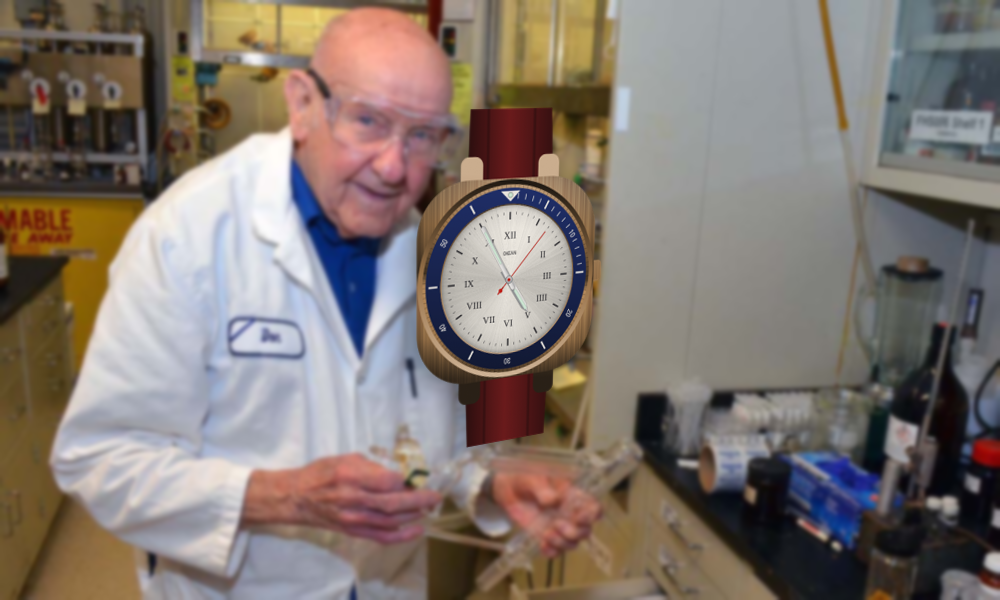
4.55.07
